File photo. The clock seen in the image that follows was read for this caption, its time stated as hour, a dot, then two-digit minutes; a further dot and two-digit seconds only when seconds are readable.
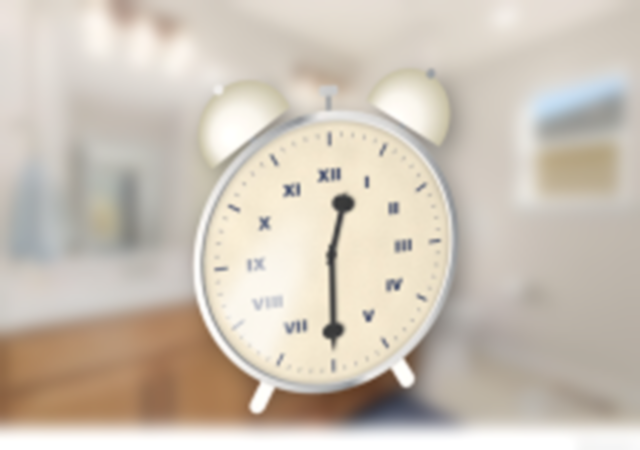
12.30
